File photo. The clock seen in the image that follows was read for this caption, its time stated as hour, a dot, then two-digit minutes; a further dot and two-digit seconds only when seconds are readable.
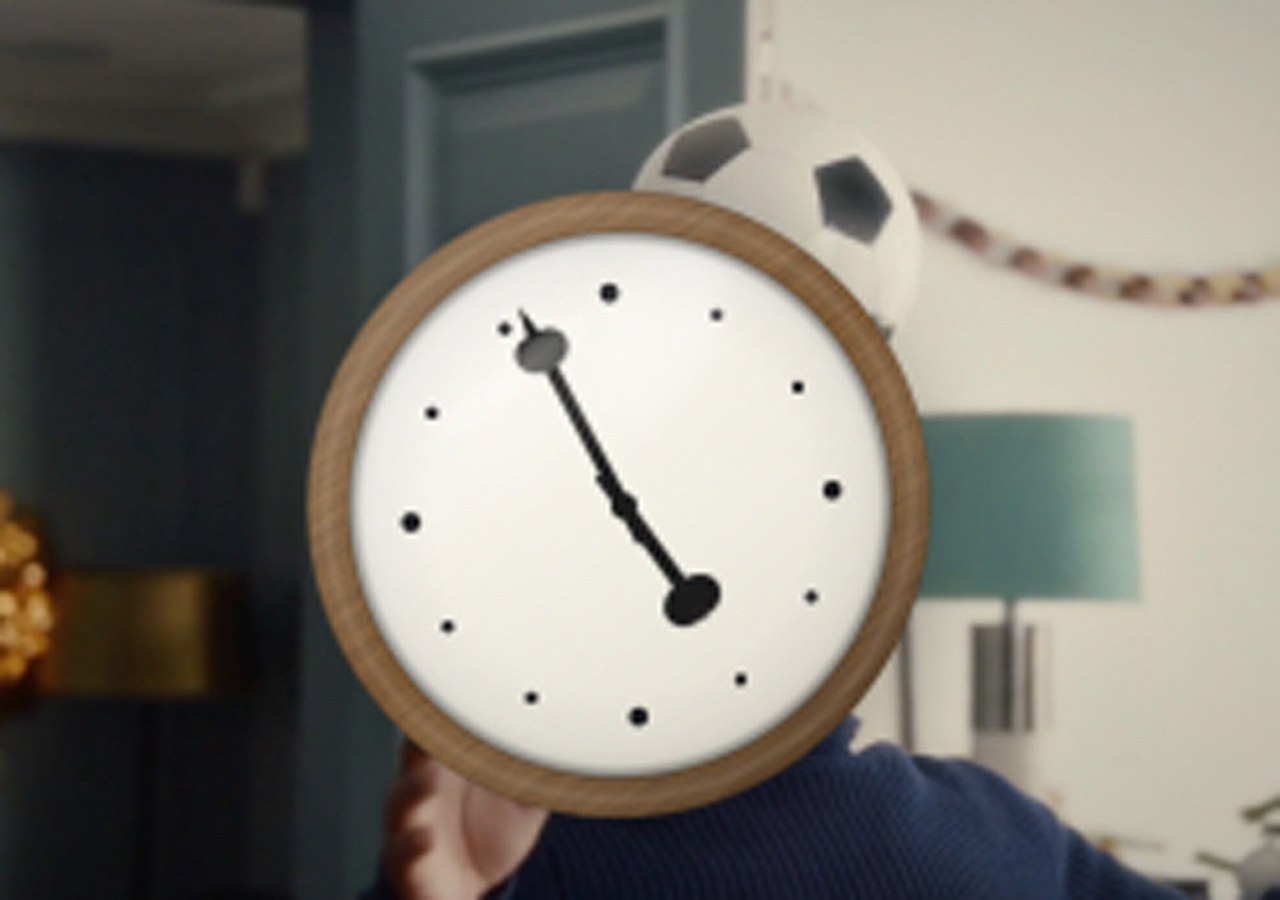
4.56
